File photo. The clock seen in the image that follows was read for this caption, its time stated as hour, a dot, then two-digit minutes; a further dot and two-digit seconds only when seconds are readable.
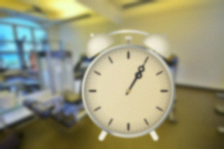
1.05
